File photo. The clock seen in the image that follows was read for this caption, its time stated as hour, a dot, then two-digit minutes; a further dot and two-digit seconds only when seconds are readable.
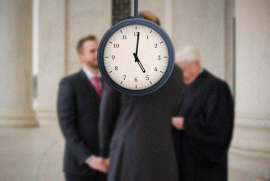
5.01
